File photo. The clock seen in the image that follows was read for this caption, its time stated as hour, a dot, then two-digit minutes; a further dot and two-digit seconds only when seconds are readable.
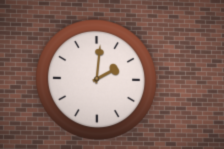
2.01
